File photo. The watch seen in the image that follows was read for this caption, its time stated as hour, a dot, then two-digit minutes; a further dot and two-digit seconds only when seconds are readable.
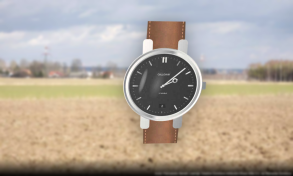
2.08
